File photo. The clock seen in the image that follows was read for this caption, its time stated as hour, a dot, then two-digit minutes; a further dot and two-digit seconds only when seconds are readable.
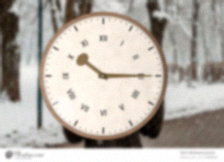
10.15
